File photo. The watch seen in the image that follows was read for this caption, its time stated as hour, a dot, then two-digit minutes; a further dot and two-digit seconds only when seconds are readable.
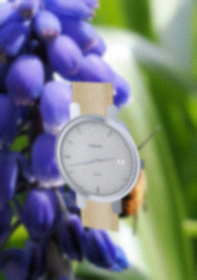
2.42
